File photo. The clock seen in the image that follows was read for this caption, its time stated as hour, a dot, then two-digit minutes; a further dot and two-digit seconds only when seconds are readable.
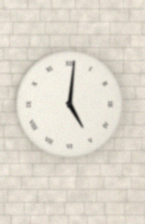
5.01
